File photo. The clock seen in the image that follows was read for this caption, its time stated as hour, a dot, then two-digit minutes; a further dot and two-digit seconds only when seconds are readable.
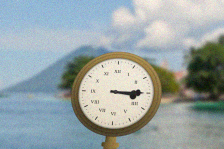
3.15
